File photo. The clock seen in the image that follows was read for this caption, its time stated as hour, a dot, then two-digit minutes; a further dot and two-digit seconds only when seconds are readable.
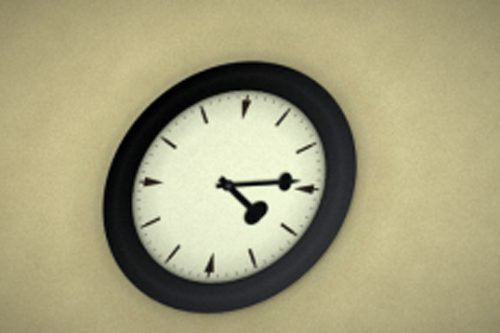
4.14
